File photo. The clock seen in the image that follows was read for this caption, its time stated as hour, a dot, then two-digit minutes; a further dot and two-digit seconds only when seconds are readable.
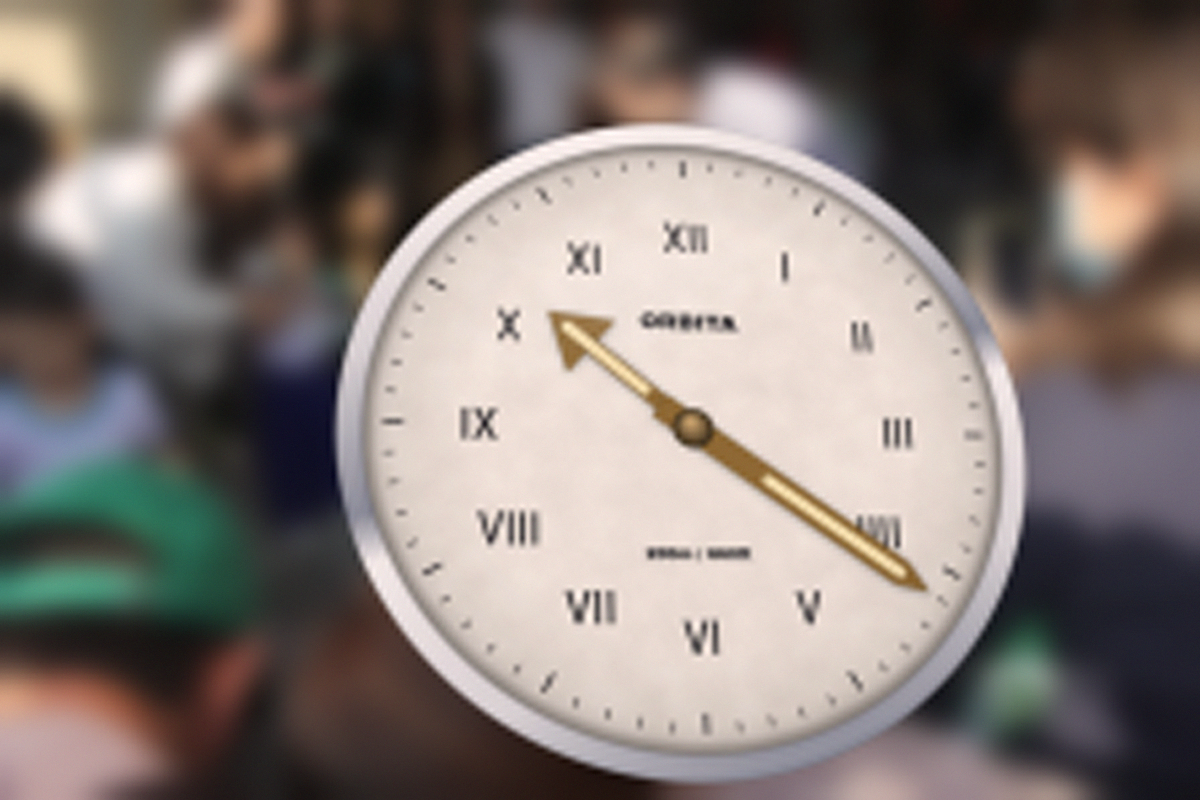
10.21
